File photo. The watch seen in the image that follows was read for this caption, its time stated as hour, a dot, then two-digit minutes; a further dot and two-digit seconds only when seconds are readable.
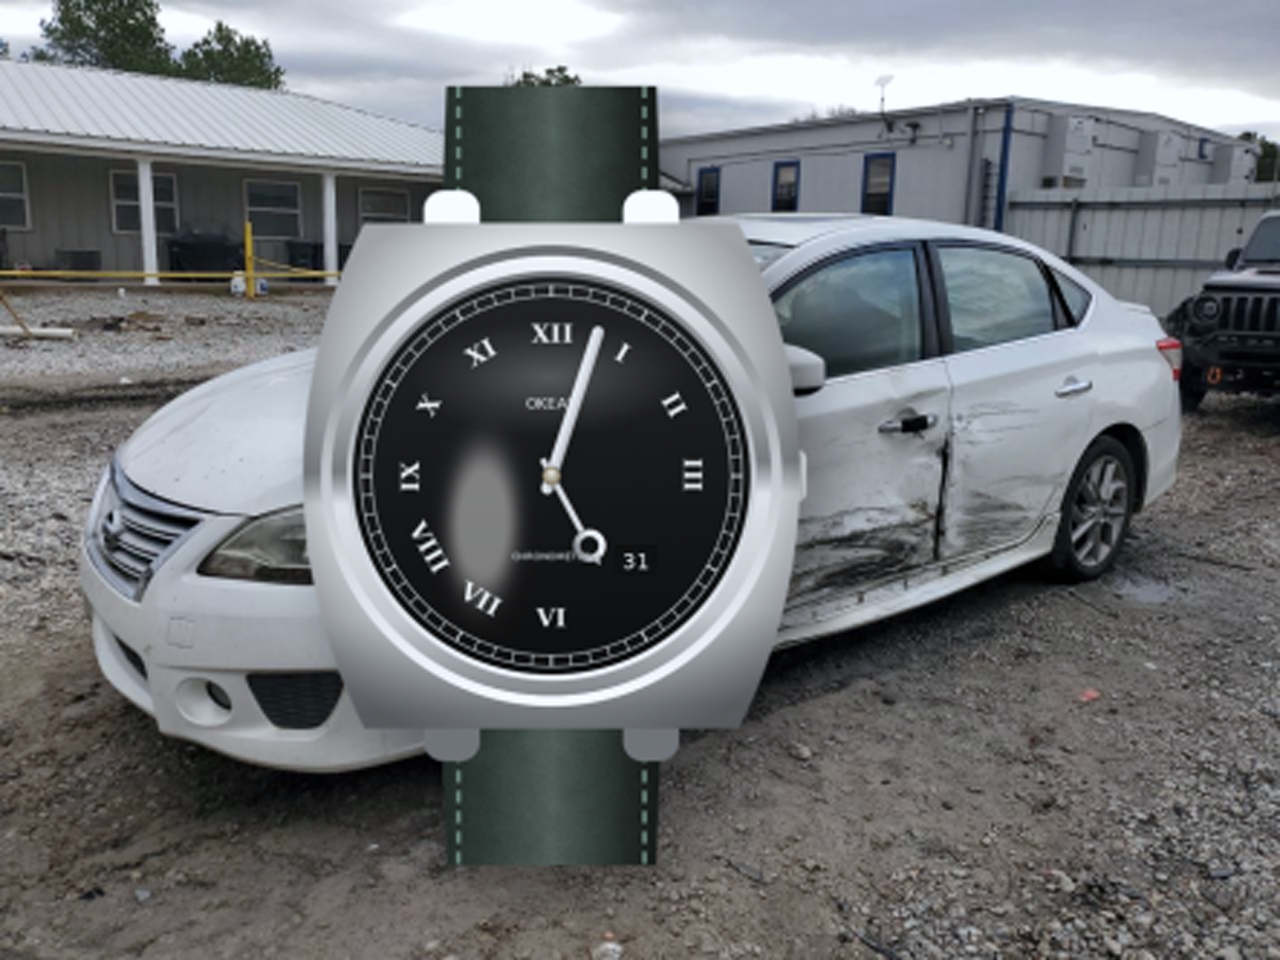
5.03
